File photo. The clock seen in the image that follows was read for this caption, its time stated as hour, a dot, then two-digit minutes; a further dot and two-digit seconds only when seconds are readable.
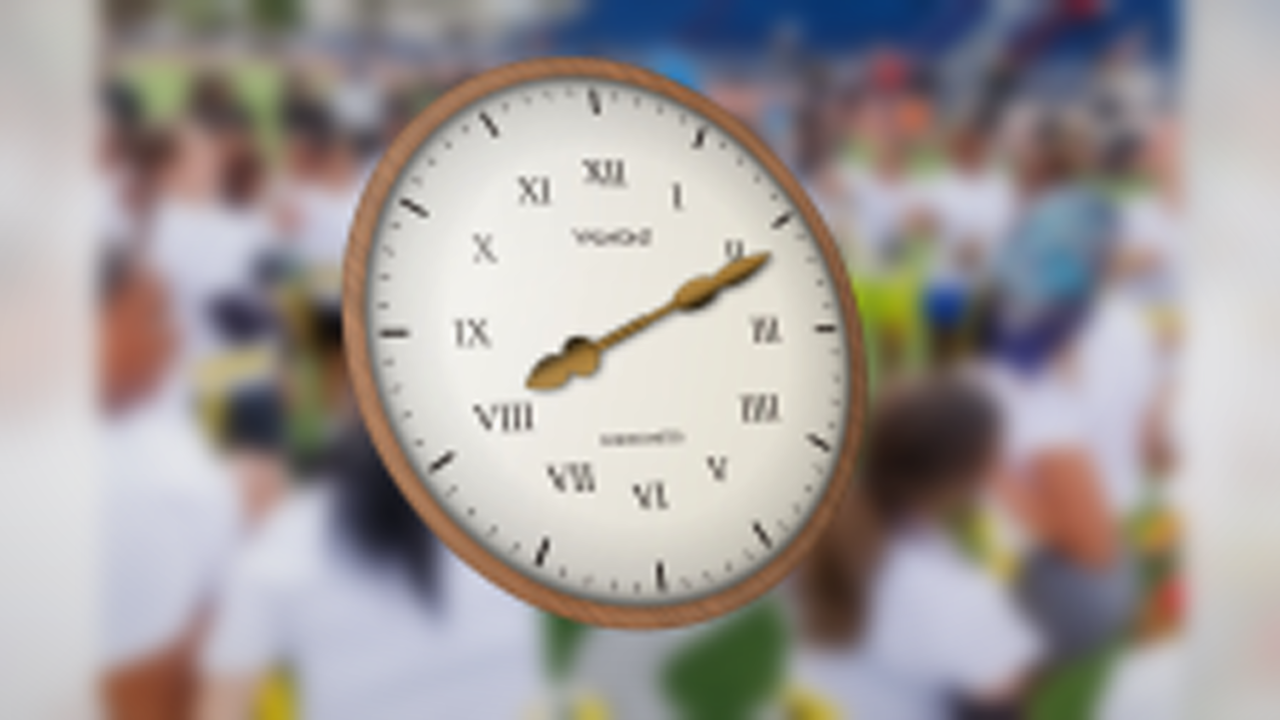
8.11
